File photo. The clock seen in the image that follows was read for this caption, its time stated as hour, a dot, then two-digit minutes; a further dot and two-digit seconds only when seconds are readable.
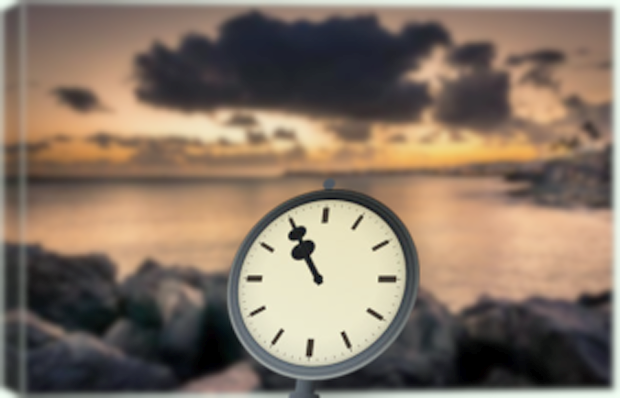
10.55
